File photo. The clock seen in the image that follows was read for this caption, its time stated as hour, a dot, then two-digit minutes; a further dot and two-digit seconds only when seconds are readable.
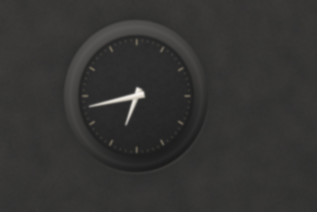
6.43
